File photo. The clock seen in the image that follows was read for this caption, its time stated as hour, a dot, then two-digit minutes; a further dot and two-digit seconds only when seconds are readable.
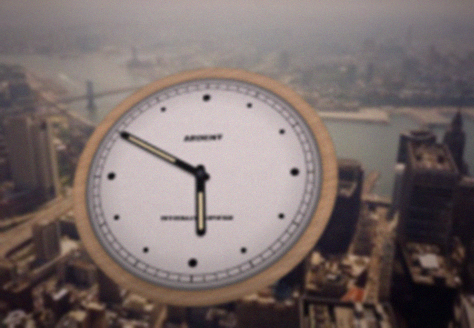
5.50
